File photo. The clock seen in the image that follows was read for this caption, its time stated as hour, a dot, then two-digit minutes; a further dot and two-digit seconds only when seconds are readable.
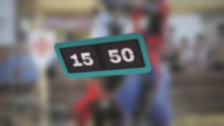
15.50
